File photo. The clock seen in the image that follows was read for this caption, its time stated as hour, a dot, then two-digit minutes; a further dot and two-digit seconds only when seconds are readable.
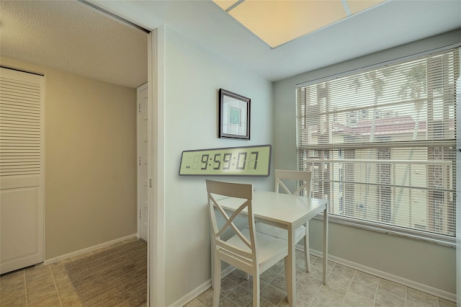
9.59.07
